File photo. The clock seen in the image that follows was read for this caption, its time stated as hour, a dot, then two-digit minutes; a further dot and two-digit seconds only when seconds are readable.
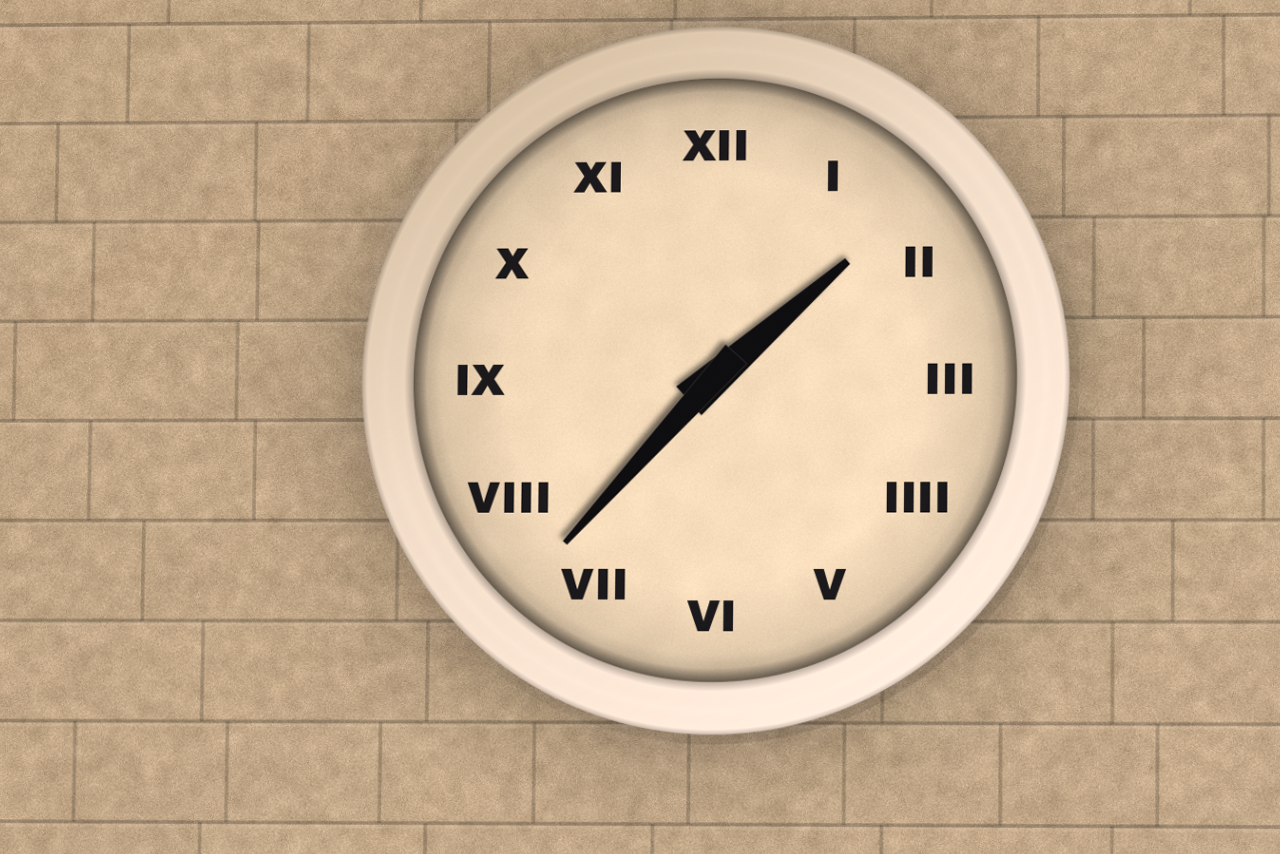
1.37
